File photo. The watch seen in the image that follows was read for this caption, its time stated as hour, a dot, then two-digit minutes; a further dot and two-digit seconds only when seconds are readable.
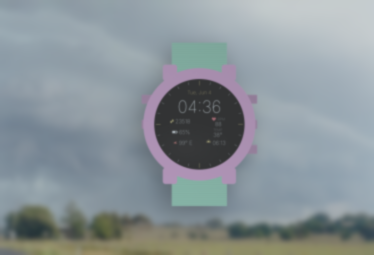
4.36
